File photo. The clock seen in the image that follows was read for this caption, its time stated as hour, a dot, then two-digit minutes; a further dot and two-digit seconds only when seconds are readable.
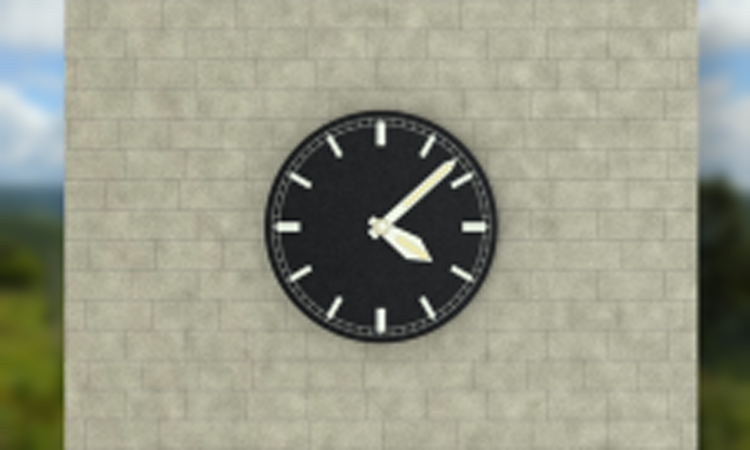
4.08
